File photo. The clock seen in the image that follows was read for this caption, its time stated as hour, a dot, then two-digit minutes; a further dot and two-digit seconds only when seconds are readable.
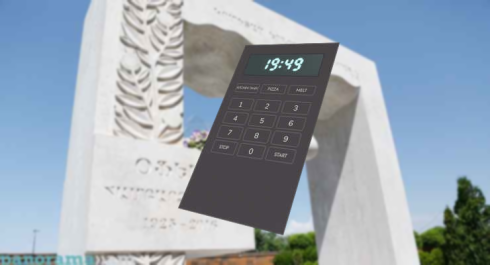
19.49
